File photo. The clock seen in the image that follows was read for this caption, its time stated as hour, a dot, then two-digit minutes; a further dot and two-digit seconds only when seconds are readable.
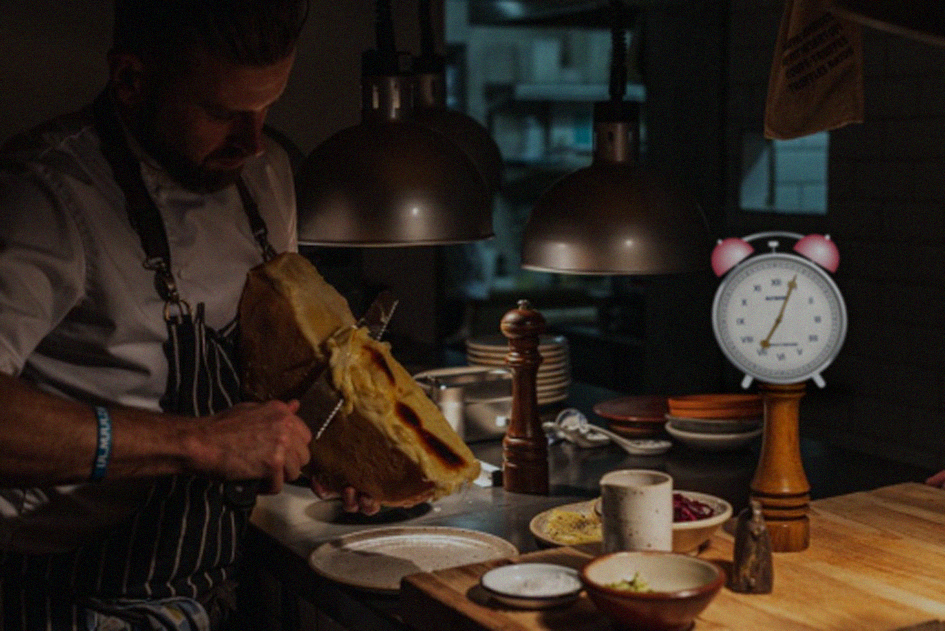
7.04
